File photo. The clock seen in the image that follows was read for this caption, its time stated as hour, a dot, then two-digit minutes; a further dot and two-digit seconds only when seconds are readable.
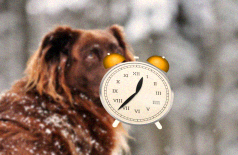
12.37
